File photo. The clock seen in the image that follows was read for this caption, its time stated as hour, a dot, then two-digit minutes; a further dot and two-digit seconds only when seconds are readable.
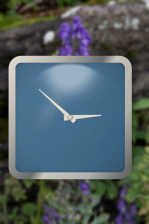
2.52
